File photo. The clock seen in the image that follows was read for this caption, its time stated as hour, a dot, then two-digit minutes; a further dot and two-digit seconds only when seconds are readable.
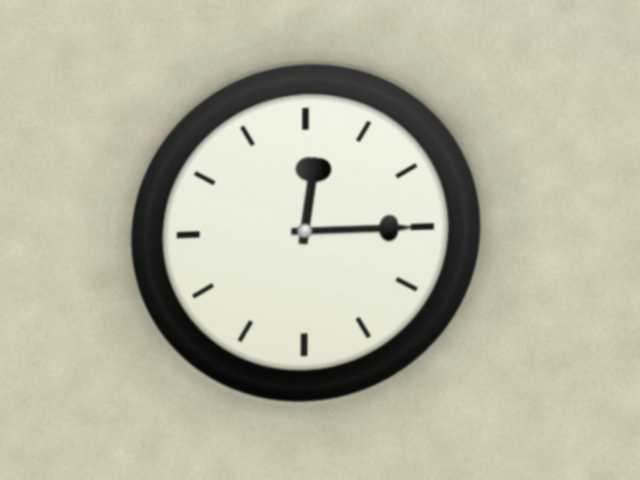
12.15
